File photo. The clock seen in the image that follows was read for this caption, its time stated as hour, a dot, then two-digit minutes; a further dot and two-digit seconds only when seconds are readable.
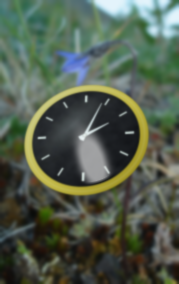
2.04
